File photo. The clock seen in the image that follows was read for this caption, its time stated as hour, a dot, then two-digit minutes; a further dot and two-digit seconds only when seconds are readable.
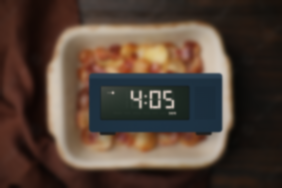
4.05
